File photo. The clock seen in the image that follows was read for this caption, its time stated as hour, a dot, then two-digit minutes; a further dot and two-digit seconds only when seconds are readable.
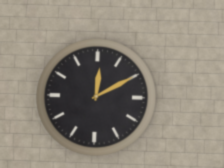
12.10
